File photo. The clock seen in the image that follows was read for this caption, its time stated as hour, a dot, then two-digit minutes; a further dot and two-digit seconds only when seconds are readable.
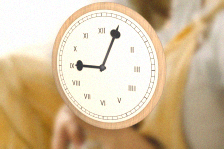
9.04
